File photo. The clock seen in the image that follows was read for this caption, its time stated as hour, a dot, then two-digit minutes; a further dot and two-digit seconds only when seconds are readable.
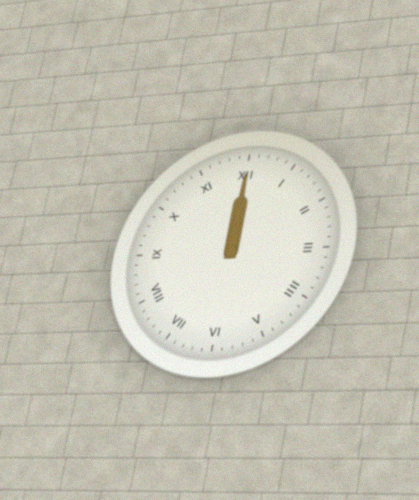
12.00
